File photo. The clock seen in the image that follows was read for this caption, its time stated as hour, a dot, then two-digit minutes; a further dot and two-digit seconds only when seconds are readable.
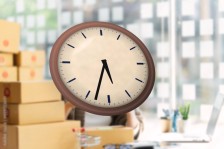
5.33
